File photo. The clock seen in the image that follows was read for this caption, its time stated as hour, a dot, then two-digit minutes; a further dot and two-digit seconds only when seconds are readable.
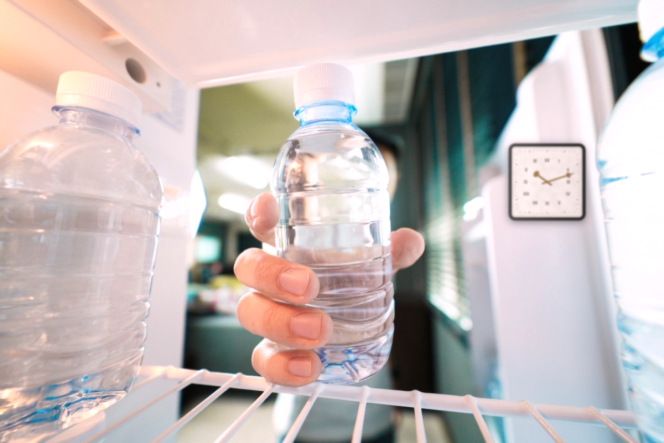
10.12
